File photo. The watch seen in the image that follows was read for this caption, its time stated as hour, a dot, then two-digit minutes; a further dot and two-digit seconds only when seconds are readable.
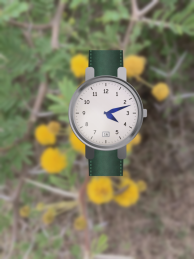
4.12
